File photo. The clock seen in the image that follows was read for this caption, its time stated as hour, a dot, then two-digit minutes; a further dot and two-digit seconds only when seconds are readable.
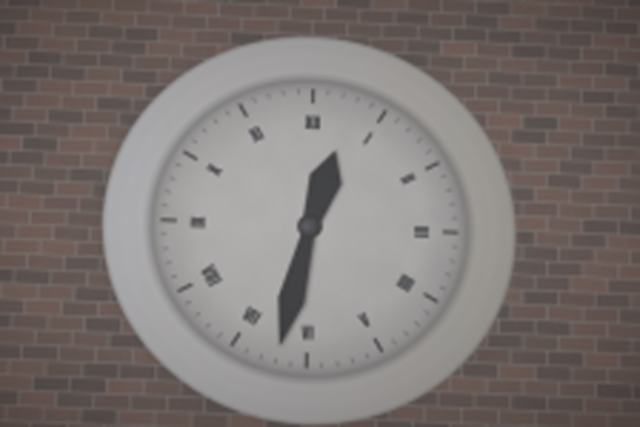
12.32
